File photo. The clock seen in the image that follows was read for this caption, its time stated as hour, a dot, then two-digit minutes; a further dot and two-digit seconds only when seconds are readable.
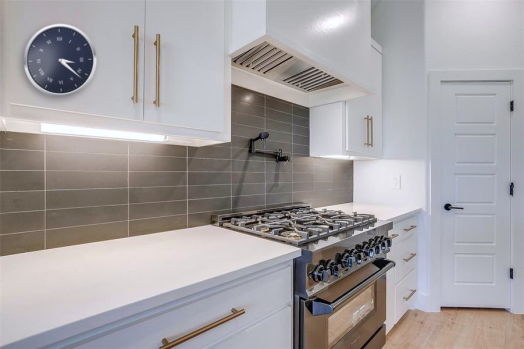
3.22
